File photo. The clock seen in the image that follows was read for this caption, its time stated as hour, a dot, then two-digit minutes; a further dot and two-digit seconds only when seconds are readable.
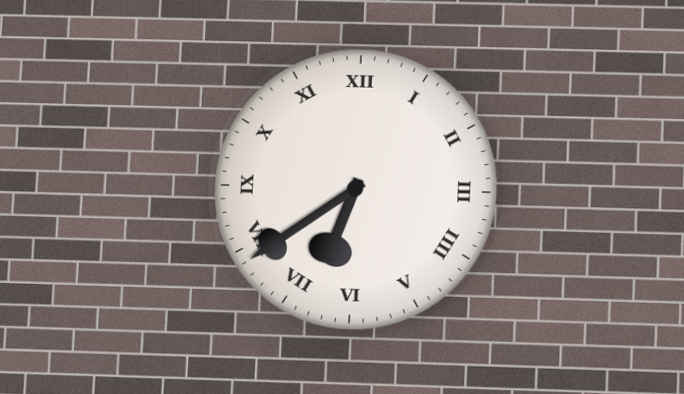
6.39
